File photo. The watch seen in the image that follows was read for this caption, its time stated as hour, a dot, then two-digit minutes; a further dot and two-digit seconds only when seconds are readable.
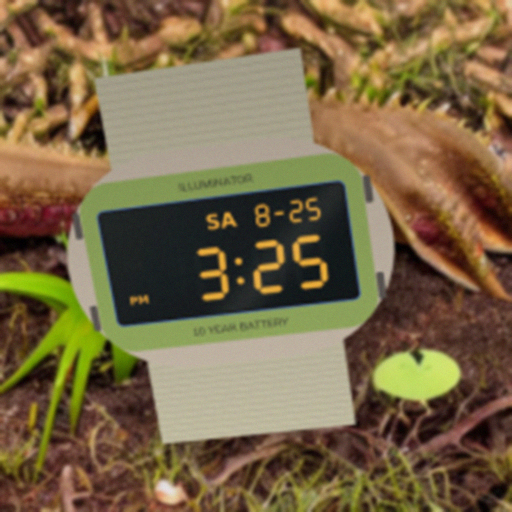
3.25
